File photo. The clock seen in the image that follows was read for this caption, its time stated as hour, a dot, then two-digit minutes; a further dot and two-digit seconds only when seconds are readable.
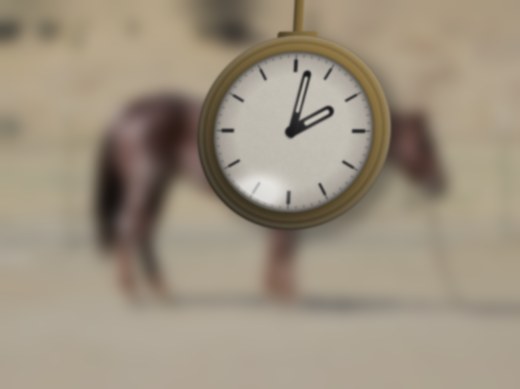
2.02
